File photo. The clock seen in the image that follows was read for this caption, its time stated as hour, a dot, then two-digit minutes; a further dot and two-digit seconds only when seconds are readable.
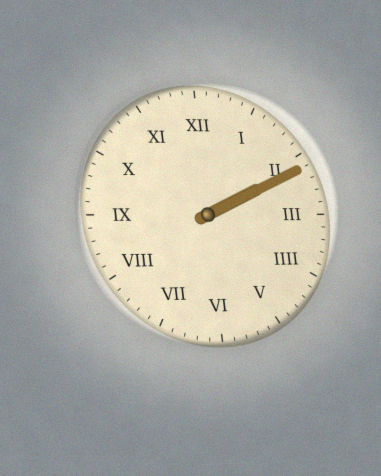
2.11
